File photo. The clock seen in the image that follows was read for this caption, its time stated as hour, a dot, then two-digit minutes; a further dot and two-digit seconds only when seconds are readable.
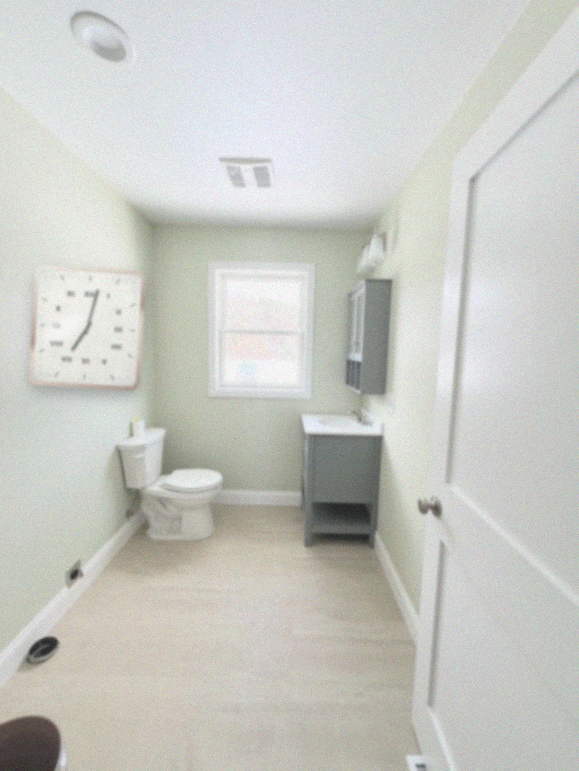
7.02
